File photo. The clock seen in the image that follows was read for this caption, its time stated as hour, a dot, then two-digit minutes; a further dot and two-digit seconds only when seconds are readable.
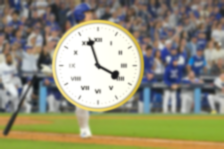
3.57
